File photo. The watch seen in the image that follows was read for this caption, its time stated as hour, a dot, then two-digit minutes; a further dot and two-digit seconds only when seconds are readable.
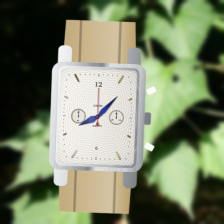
8.07
